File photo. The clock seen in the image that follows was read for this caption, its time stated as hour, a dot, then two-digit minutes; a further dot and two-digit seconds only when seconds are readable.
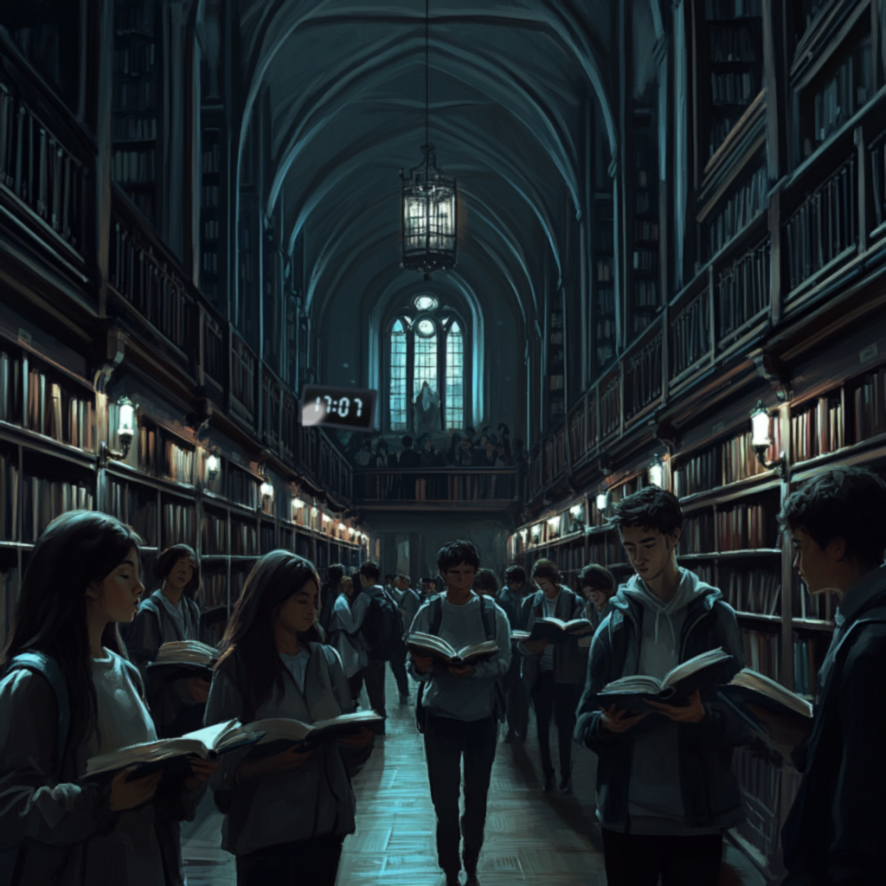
17.07
